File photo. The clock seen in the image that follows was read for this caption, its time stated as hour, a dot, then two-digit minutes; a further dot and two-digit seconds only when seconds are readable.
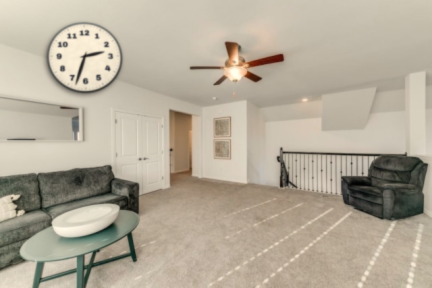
2.33
